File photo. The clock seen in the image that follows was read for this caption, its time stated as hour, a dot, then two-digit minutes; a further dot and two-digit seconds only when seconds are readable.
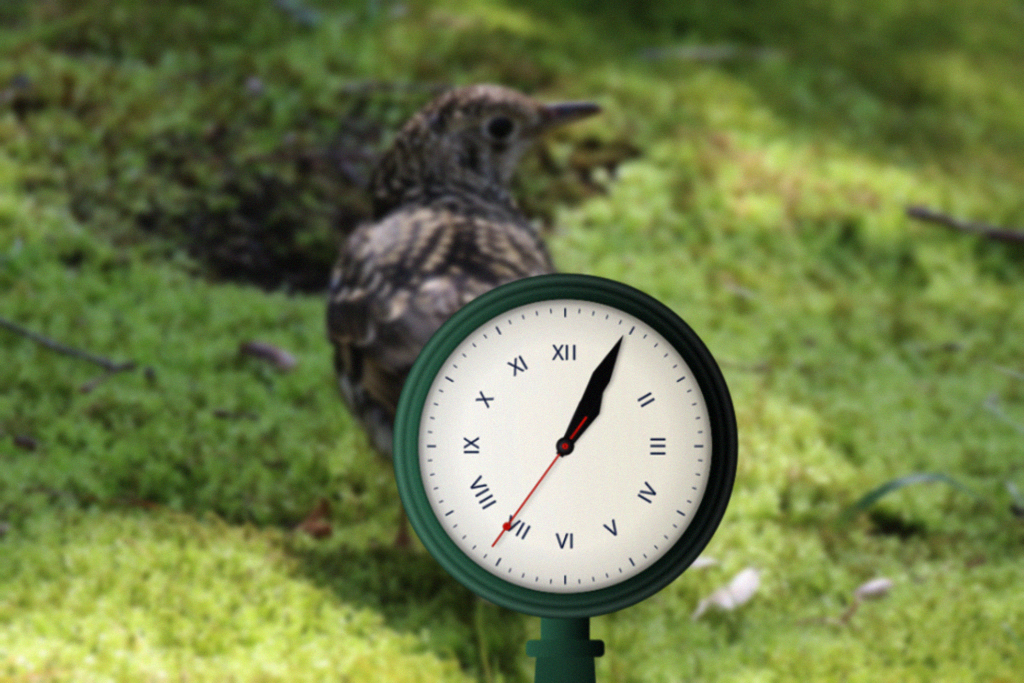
1.04.36
